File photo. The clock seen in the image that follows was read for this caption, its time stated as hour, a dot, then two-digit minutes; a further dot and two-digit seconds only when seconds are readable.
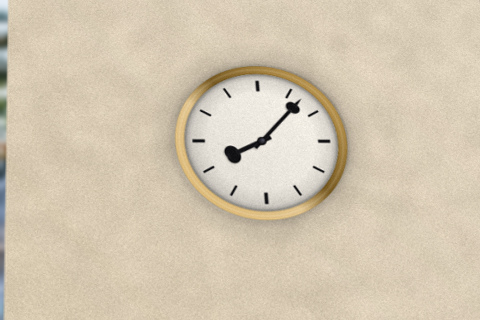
8.07
